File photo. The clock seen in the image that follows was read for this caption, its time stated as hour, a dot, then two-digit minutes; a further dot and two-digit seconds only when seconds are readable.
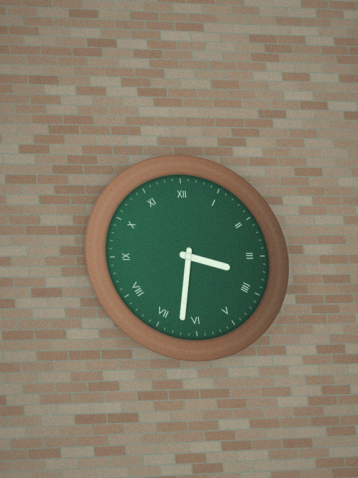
3.32
